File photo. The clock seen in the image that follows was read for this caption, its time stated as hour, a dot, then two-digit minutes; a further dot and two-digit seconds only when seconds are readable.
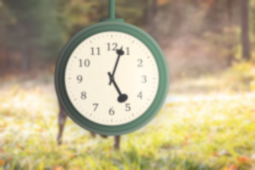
5.03
